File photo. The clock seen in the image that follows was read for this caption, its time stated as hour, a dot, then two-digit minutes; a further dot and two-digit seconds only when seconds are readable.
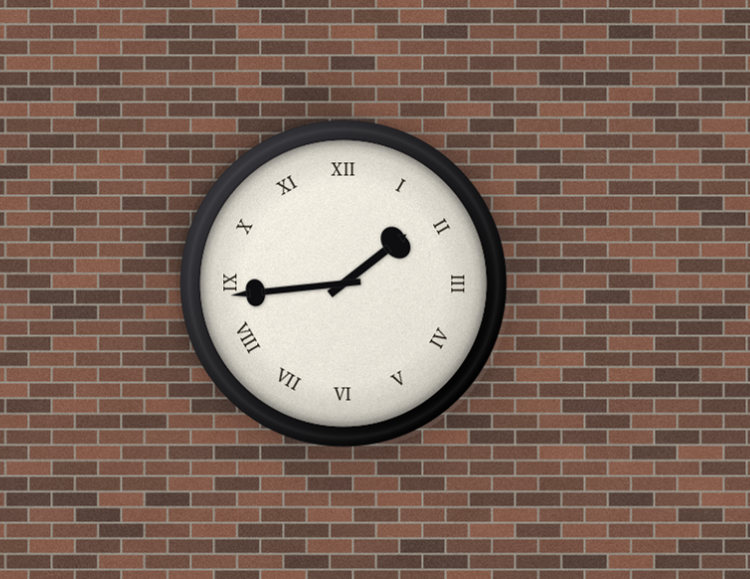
1.44
